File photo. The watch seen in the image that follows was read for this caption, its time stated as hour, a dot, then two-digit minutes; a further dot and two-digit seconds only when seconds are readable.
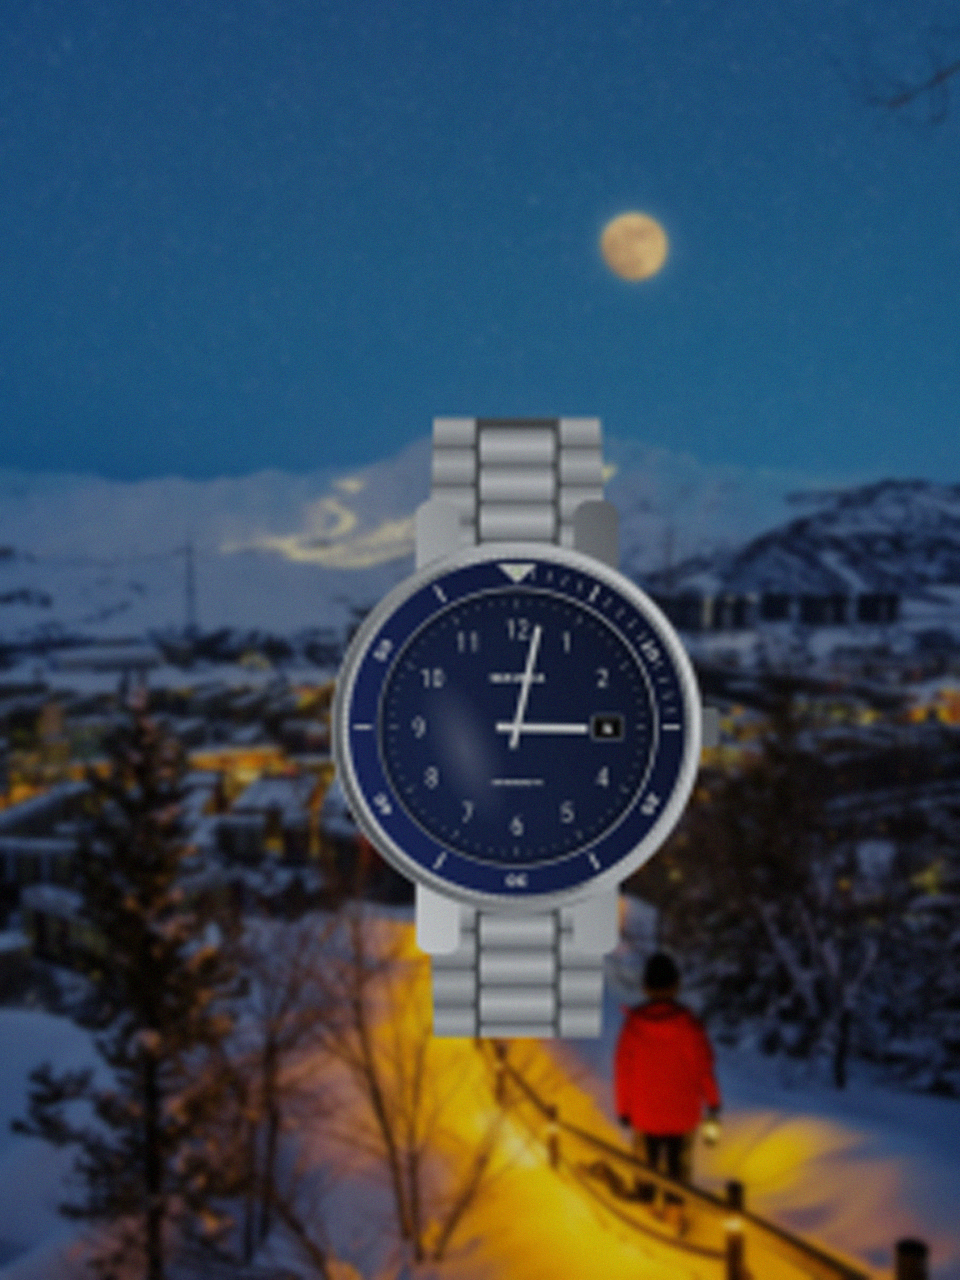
3.02
